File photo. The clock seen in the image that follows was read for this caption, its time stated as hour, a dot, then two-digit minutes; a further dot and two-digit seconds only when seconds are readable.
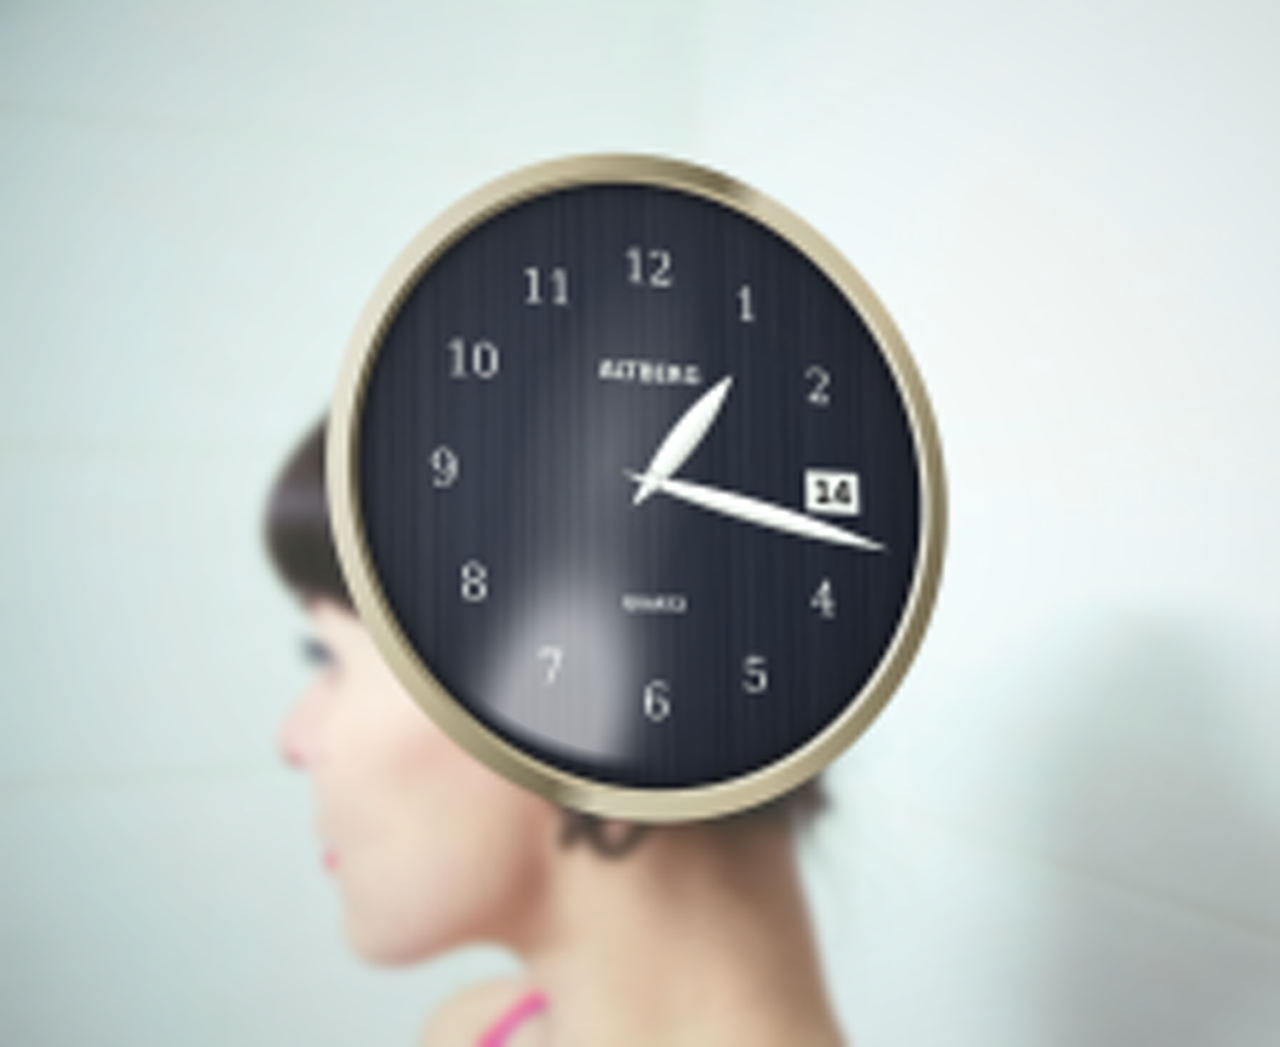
1.17
